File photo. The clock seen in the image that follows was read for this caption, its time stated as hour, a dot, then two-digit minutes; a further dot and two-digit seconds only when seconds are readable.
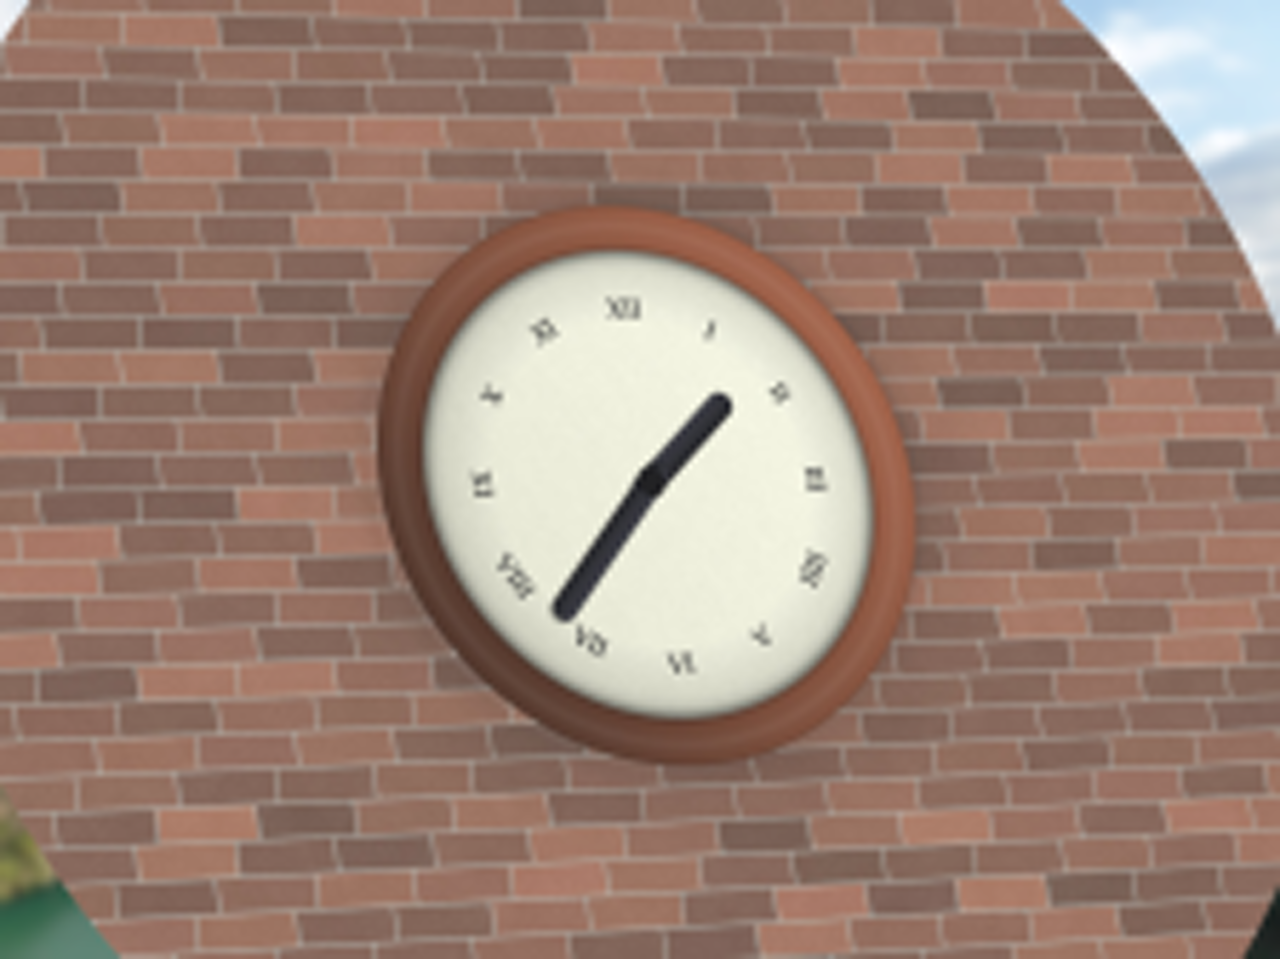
1.37
